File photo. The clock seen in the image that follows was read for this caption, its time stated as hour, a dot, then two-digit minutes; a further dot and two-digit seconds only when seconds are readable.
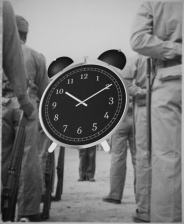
10.10
